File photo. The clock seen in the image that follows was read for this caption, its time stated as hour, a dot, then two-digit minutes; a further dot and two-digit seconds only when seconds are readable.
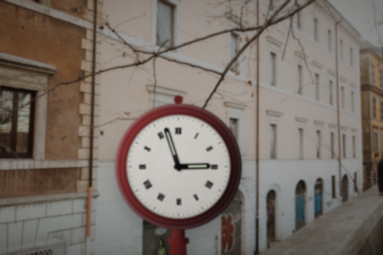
2.57
